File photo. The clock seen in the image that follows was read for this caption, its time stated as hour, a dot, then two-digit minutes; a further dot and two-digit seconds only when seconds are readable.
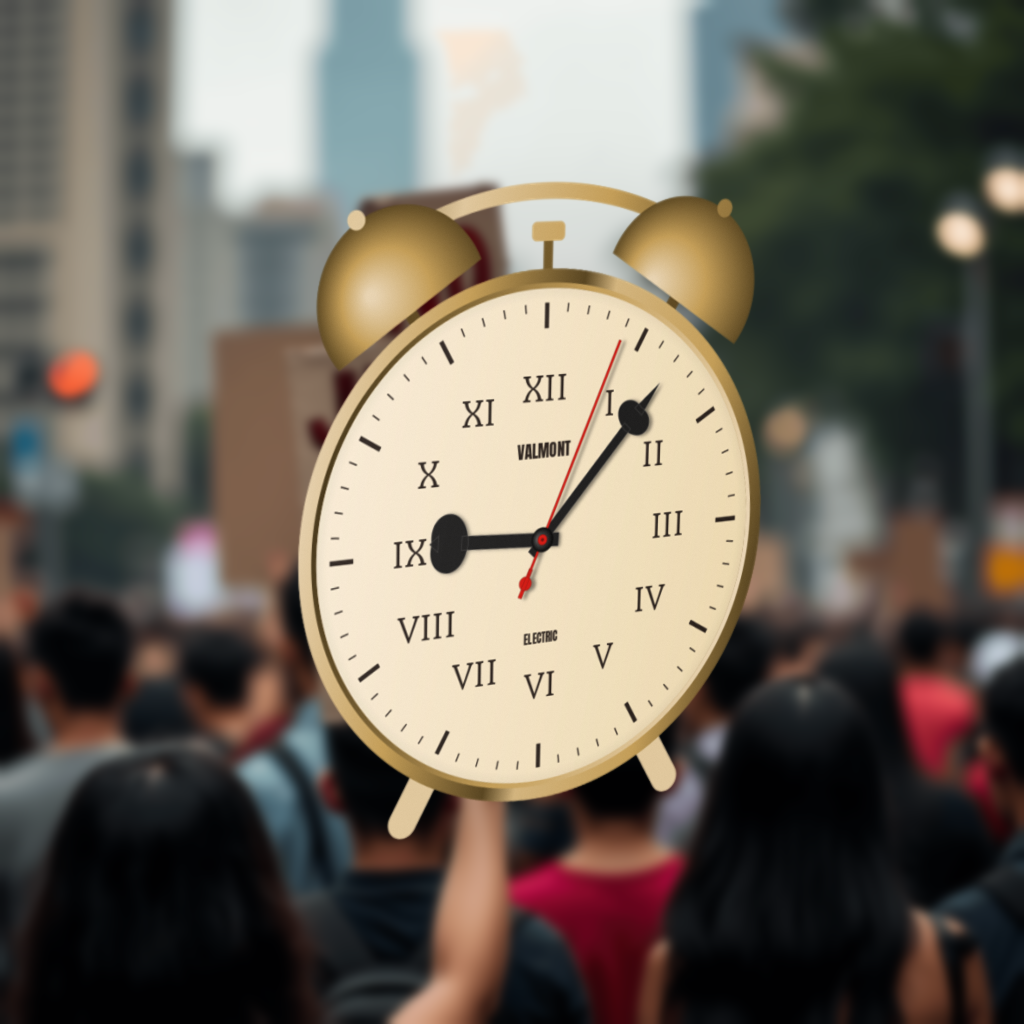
9.07.04
